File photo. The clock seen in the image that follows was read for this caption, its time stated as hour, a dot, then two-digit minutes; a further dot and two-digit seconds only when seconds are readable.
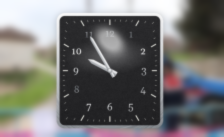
9.55
